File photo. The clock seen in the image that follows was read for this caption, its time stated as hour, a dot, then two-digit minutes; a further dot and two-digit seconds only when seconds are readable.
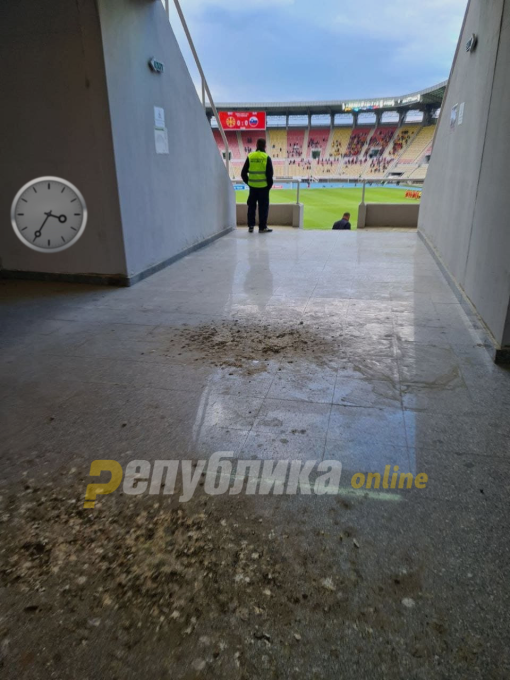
3.35
